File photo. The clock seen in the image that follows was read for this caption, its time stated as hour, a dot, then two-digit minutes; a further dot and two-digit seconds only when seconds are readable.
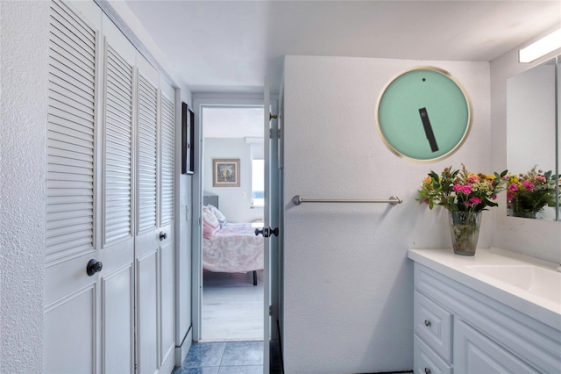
5.27
